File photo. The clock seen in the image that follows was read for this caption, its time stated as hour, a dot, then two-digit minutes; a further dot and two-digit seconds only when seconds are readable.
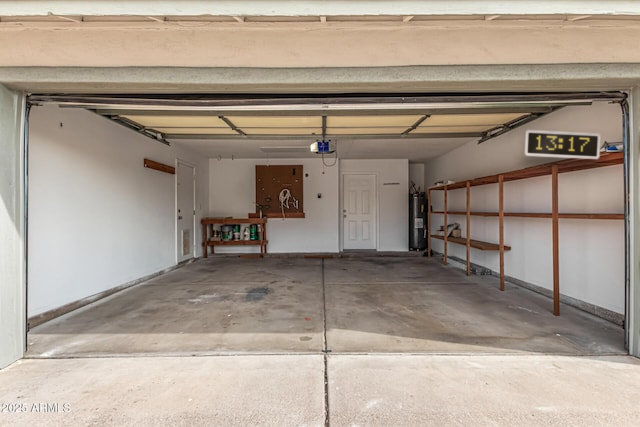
13.17
